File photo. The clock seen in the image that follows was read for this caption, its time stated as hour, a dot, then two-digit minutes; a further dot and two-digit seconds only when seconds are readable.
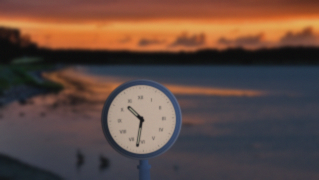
10.32
